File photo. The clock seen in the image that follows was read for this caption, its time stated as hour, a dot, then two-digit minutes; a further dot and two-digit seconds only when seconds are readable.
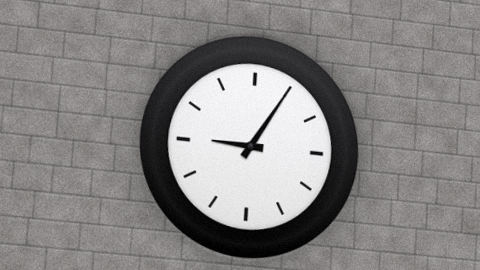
9.05
